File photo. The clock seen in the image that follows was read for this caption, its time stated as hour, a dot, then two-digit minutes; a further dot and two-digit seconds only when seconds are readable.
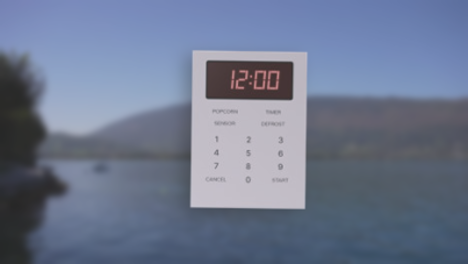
12.00
